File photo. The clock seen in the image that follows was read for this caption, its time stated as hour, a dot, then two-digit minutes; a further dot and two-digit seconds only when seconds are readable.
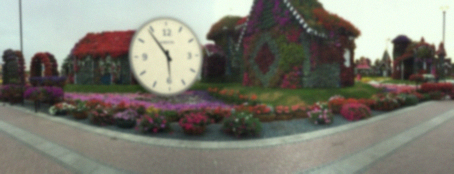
5.54
